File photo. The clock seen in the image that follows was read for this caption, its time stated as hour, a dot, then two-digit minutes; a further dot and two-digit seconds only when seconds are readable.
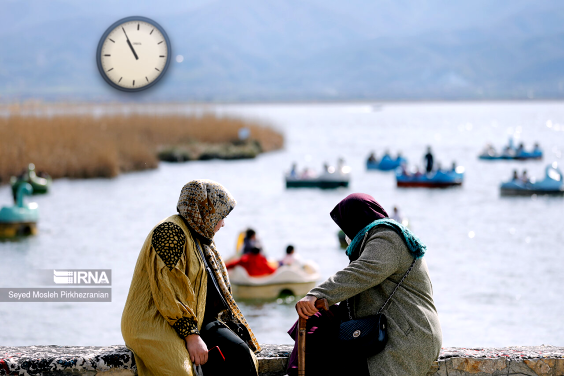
10.55
